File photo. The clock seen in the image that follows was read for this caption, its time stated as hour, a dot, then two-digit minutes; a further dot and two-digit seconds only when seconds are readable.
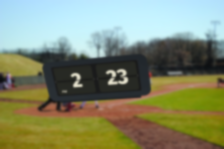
2.23
